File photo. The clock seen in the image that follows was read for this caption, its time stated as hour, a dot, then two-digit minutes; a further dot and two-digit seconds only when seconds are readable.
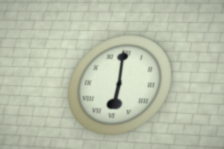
5.59
